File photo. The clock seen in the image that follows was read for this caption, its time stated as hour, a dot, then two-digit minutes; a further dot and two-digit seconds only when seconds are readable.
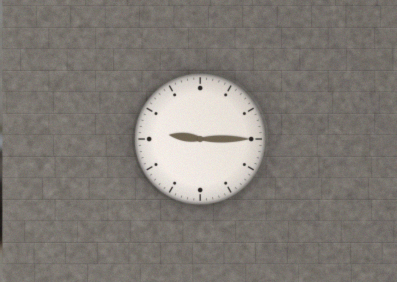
9.15
